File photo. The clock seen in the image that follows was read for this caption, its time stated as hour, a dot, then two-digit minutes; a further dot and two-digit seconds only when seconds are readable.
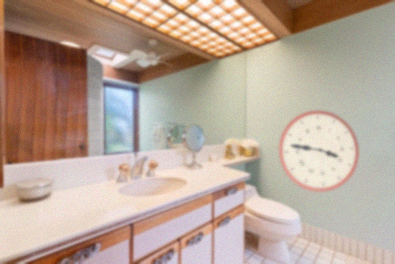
3.47
